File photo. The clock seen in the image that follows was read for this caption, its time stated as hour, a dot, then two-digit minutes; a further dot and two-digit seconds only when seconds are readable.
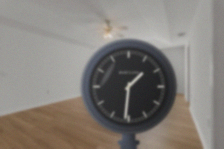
1.31
